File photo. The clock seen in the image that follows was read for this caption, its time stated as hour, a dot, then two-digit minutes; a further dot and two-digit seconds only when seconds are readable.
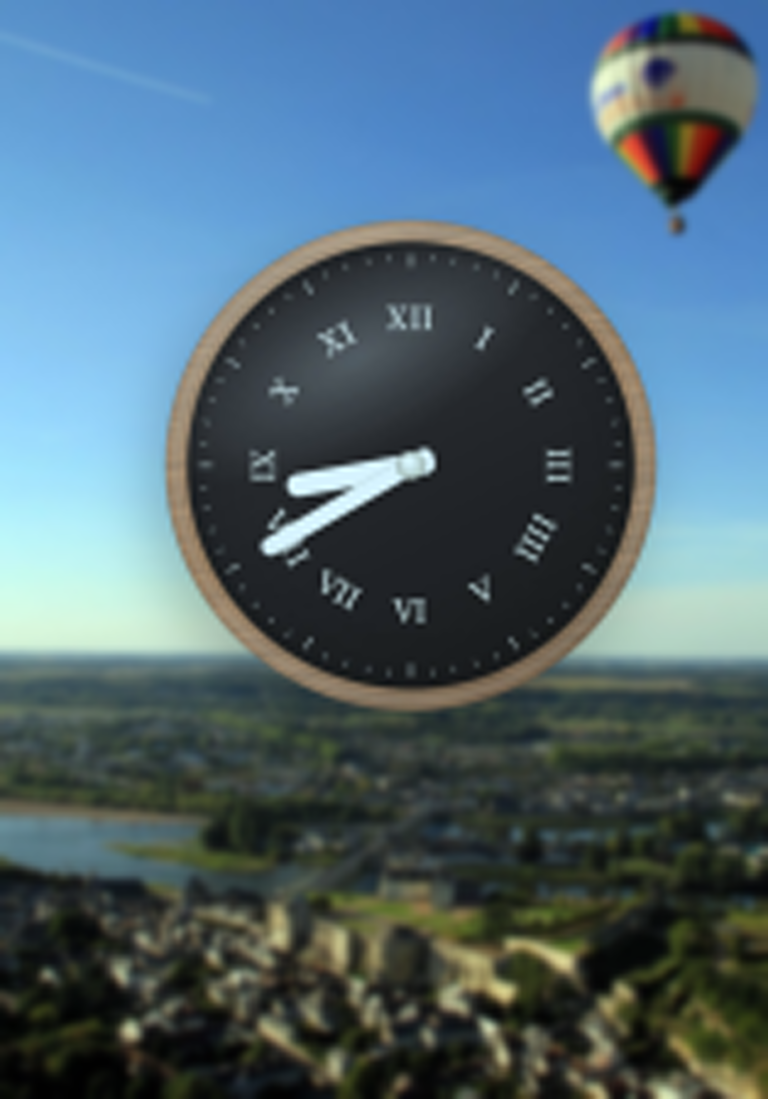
8.40
